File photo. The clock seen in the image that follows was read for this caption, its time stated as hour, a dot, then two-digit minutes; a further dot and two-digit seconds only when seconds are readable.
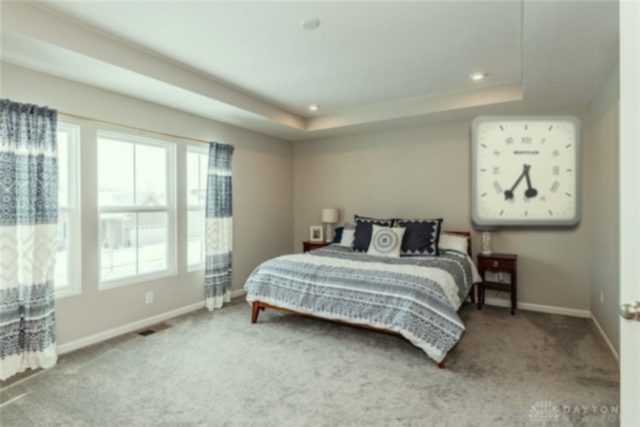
5.36
